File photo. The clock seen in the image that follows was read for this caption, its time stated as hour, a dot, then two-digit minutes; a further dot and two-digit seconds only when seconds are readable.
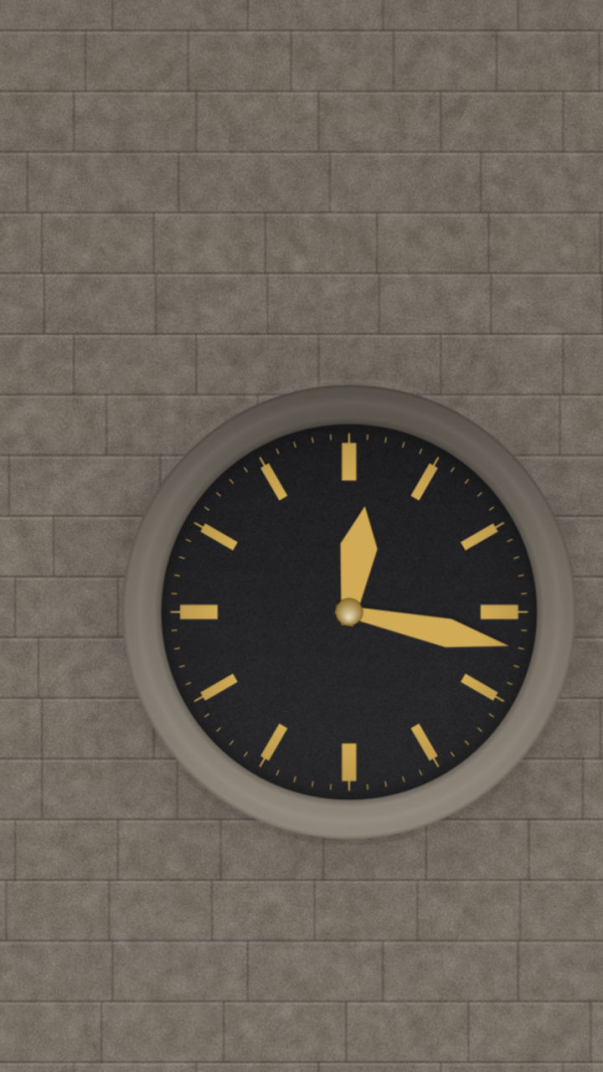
12.17
